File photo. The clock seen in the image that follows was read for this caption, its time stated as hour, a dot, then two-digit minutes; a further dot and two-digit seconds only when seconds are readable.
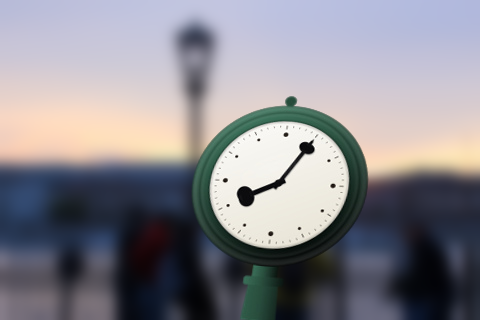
8.05
